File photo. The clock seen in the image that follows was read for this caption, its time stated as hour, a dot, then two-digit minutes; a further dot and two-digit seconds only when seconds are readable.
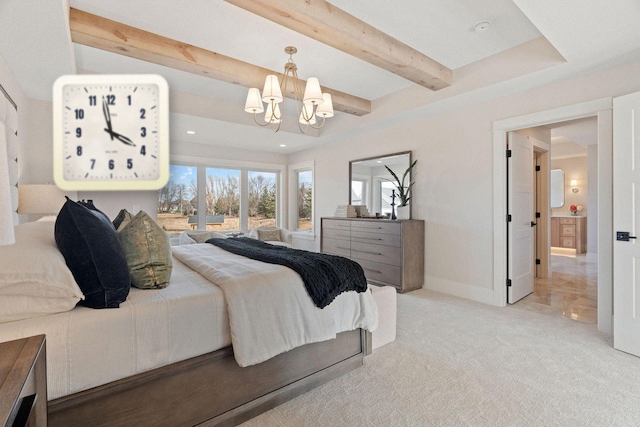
3.58
